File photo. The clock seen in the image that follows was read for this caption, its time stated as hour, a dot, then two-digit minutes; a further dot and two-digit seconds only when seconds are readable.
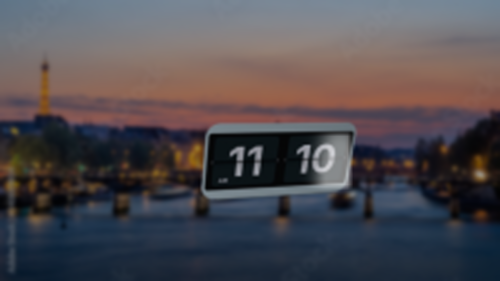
11.10
